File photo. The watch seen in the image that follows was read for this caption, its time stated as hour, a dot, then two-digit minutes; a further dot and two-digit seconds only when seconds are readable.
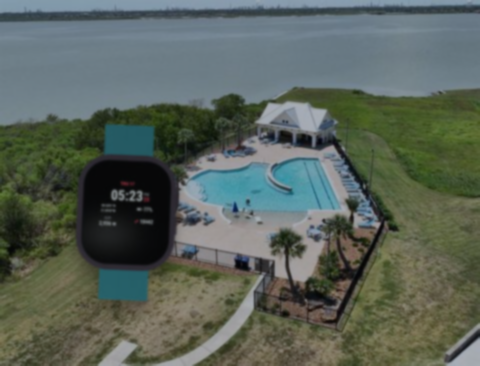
5.23
